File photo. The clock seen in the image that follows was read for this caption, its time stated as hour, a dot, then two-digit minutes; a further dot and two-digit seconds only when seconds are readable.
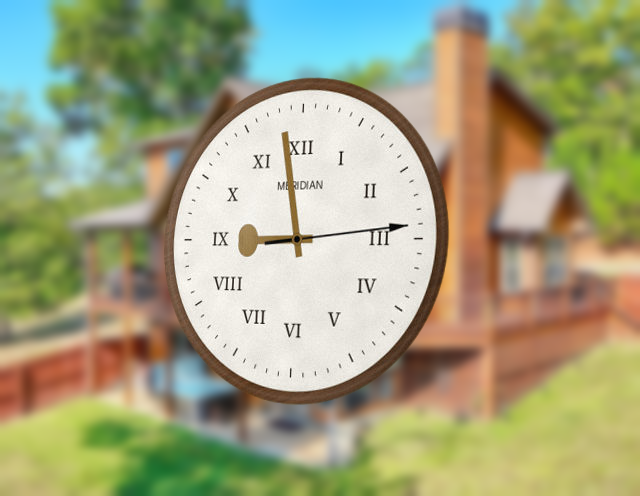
8.58.14
